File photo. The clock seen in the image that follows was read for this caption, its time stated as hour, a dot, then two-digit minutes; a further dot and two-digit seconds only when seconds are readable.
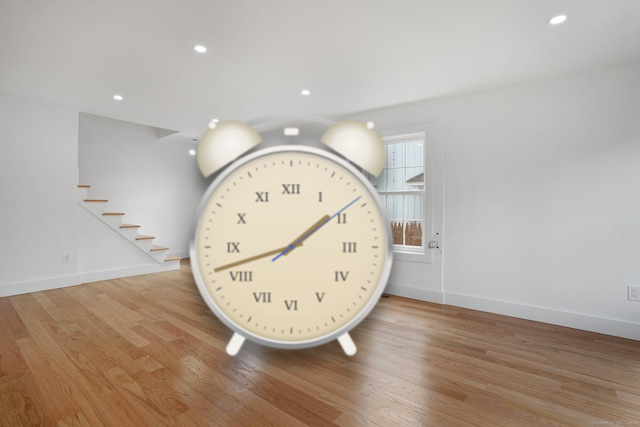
1.42.09
